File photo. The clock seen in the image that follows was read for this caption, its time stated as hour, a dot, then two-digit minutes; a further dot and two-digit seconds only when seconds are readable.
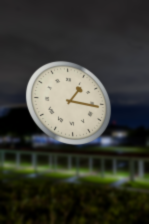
1.16
